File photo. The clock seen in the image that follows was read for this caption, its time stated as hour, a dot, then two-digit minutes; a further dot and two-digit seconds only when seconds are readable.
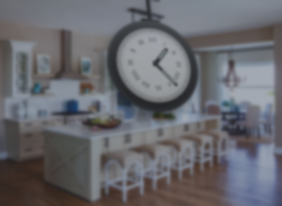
1.23
